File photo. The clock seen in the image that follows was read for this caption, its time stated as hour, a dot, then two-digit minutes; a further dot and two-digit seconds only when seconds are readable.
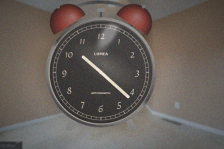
10.22
